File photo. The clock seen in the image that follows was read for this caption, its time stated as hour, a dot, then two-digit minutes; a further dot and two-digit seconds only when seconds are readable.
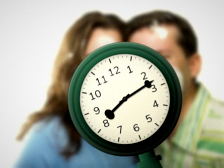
8.13
